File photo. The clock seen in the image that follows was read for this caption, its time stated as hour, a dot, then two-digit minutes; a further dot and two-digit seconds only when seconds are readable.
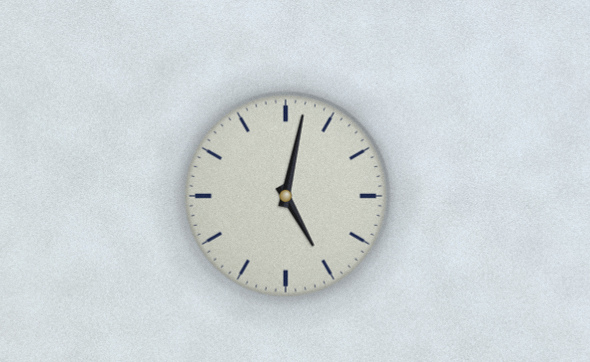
5.02
